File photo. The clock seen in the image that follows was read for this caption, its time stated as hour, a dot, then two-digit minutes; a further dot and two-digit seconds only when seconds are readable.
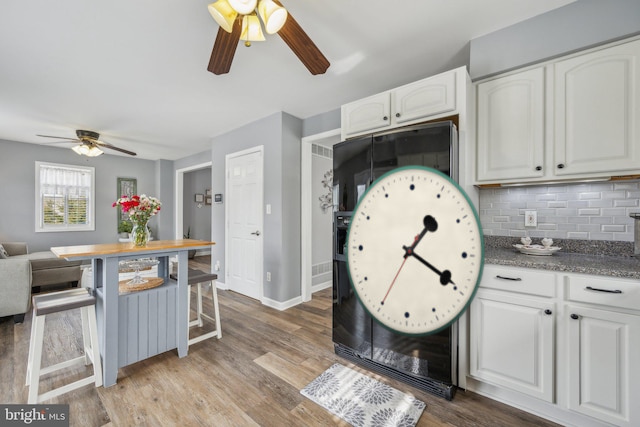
1.19.35
